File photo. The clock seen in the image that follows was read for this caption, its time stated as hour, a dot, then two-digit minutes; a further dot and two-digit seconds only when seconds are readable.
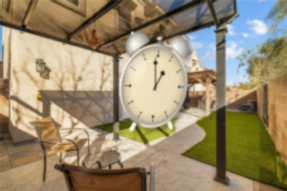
12.59
